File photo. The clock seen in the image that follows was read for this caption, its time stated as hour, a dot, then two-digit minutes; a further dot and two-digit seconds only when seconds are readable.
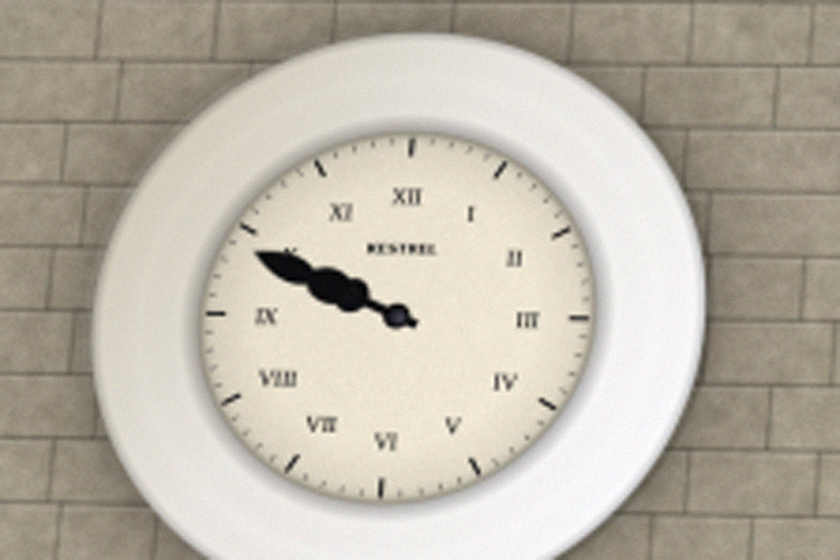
9.49
